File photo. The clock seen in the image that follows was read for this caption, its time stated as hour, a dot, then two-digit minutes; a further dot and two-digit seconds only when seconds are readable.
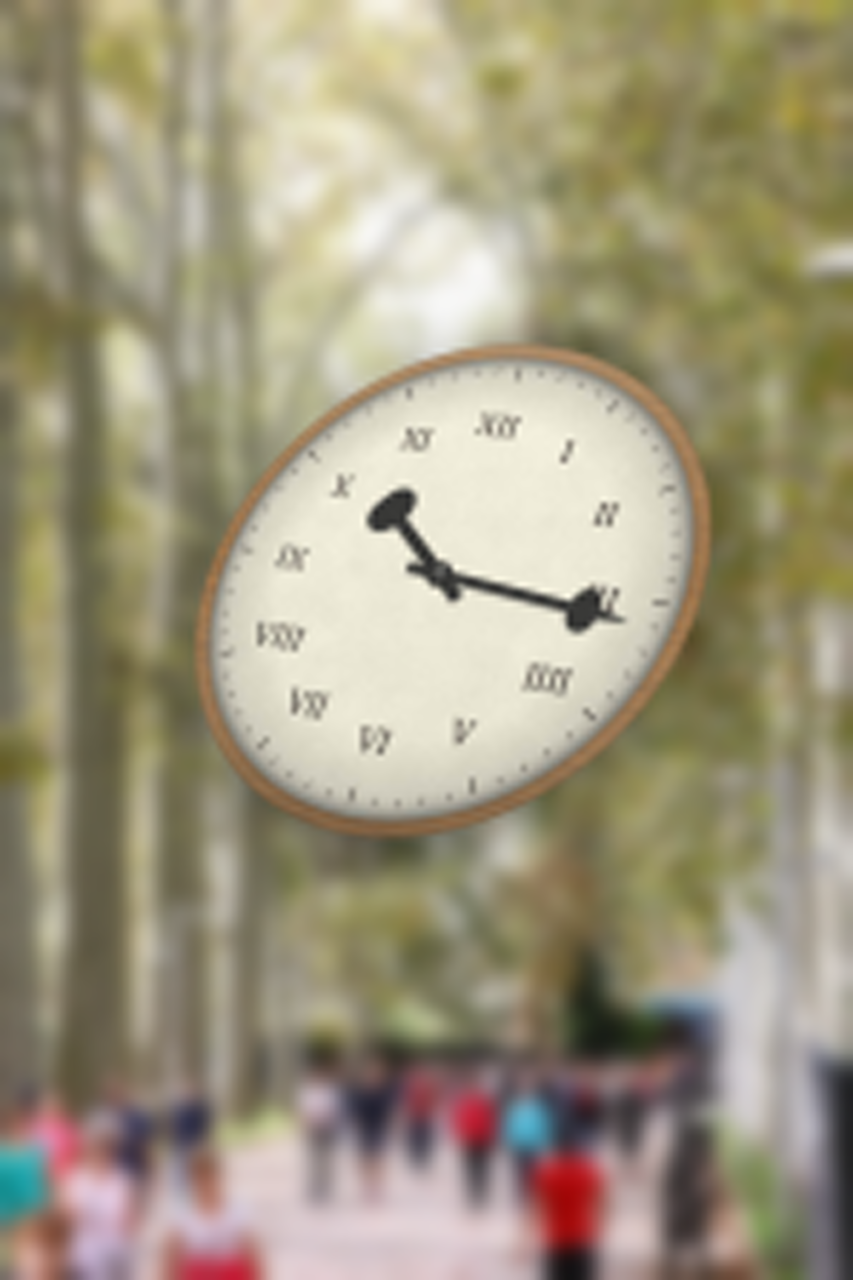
10.16
